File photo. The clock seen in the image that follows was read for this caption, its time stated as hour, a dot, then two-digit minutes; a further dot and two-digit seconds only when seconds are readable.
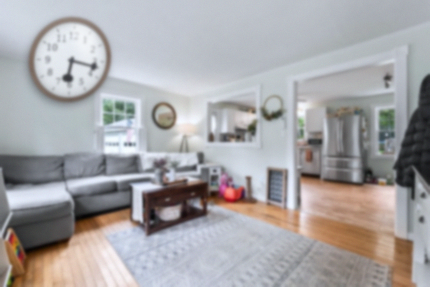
6.17
